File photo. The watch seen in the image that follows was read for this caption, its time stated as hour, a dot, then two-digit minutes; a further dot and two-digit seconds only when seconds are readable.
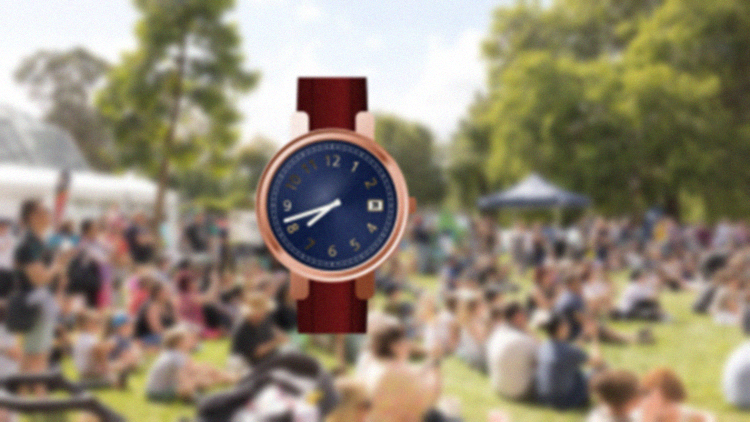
7.42
